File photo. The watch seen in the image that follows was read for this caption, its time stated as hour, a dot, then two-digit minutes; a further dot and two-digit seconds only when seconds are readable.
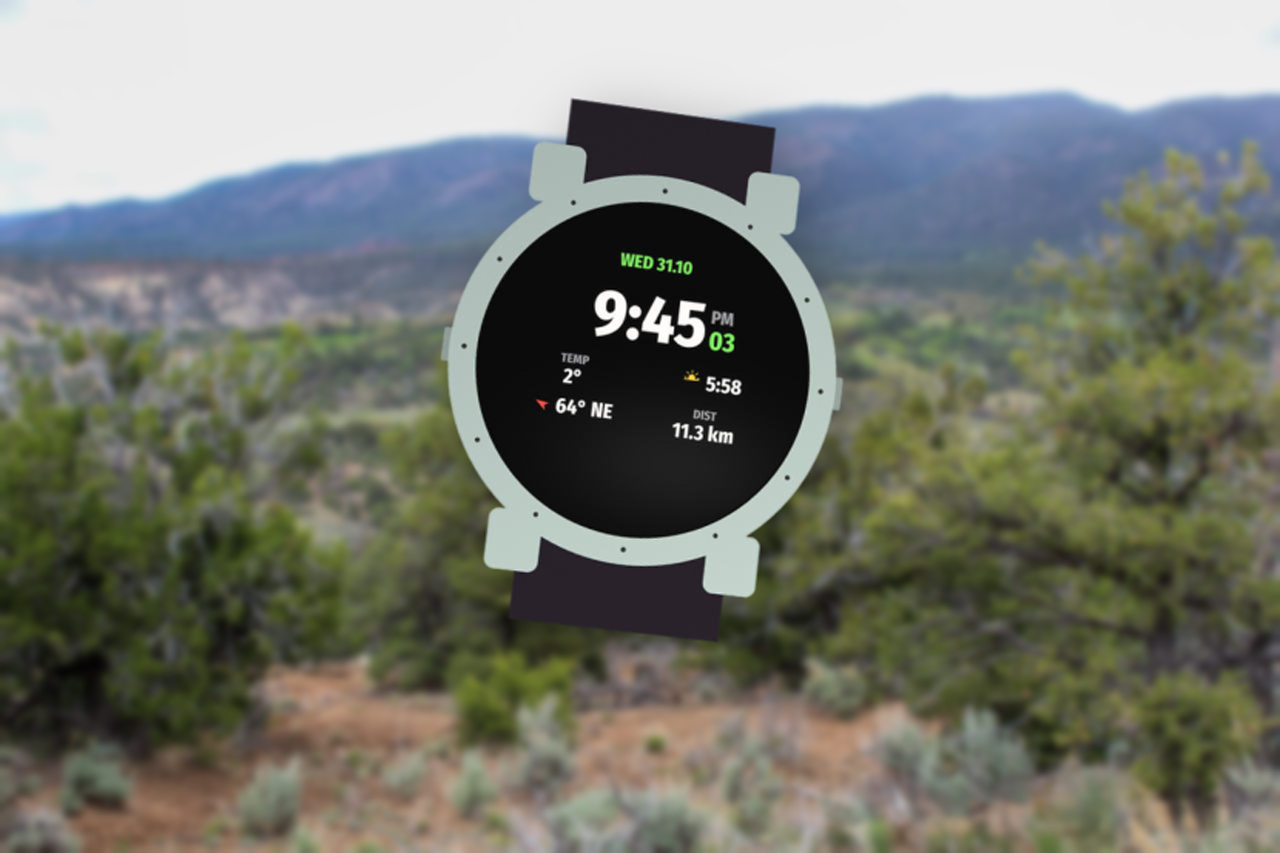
9.45.03
